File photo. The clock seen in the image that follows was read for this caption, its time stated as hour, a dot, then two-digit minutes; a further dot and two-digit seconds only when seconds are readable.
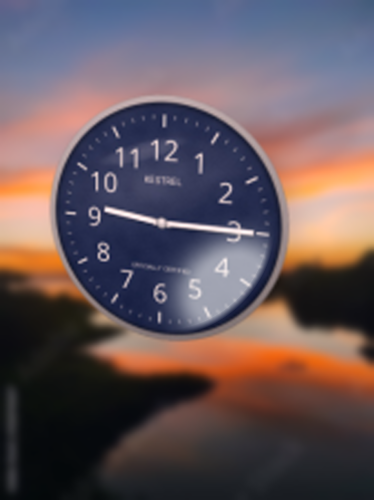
9.15
